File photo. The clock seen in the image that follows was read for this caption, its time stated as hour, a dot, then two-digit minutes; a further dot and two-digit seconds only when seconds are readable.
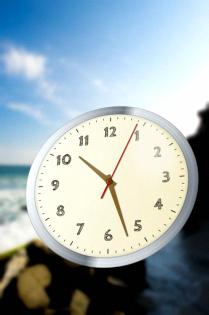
10.27.04
